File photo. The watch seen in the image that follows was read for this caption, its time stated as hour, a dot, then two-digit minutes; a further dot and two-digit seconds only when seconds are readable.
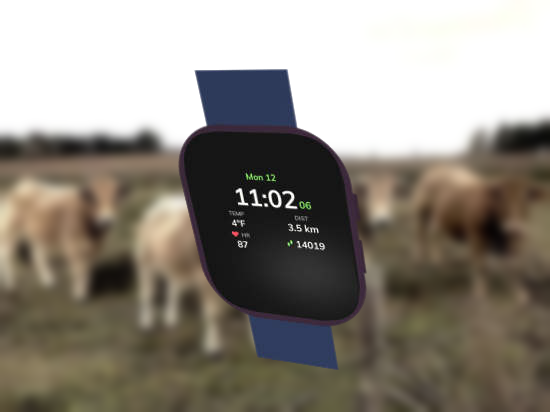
11.02.06
